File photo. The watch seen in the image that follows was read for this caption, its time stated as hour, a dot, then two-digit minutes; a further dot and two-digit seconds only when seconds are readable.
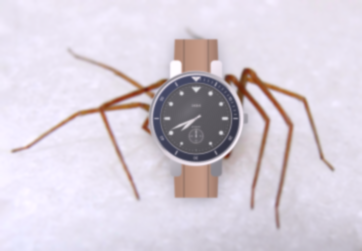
7.41
